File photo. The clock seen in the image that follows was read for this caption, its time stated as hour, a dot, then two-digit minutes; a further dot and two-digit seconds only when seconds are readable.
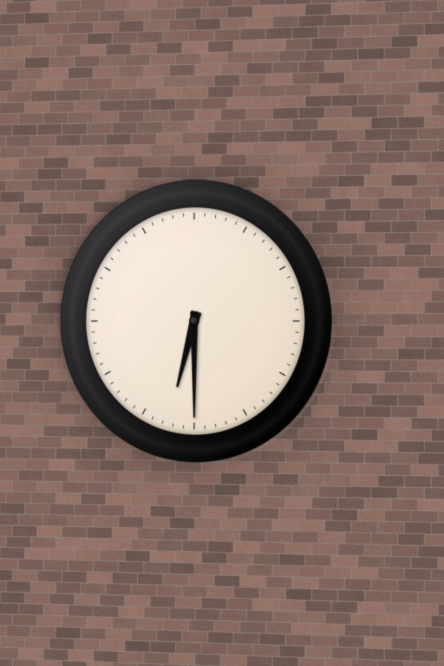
6.30
